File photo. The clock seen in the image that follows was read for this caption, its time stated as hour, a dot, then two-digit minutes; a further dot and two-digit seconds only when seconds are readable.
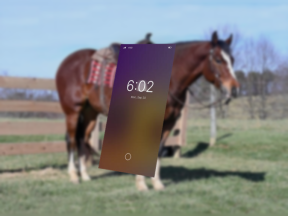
6.02
